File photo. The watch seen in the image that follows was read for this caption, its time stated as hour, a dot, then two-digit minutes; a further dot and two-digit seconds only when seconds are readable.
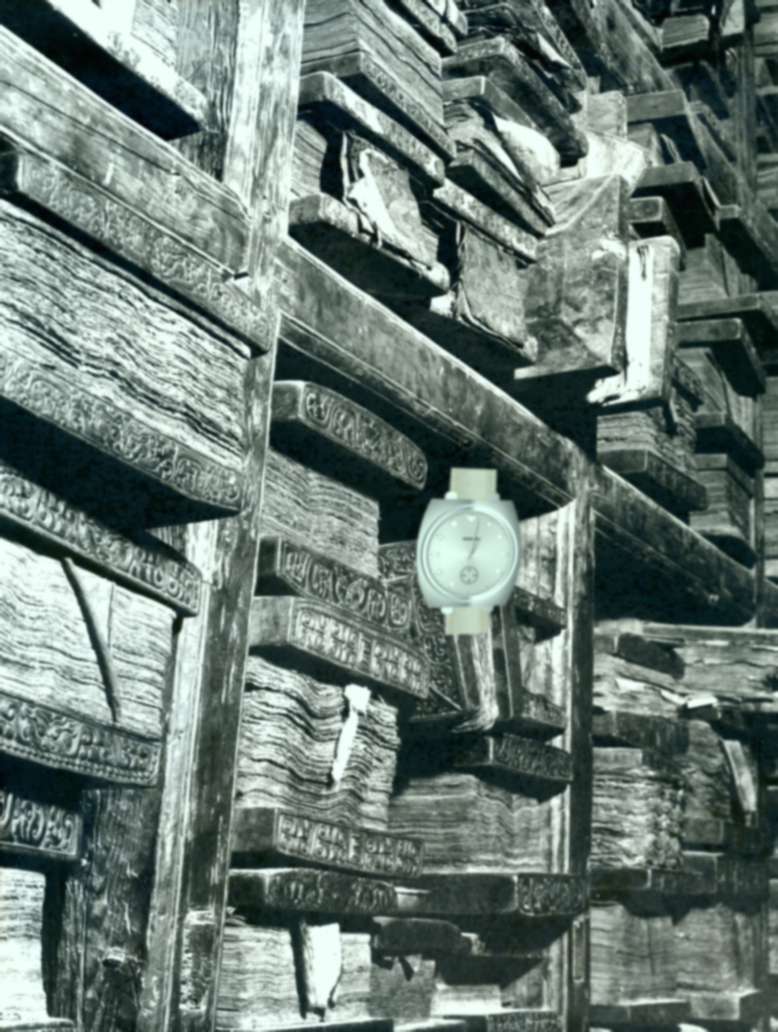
1.02
